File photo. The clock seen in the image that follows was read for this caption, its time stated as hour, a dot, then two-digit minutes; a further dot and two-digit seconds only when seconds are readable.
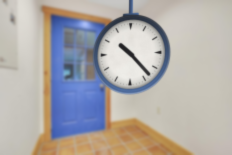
10.23
